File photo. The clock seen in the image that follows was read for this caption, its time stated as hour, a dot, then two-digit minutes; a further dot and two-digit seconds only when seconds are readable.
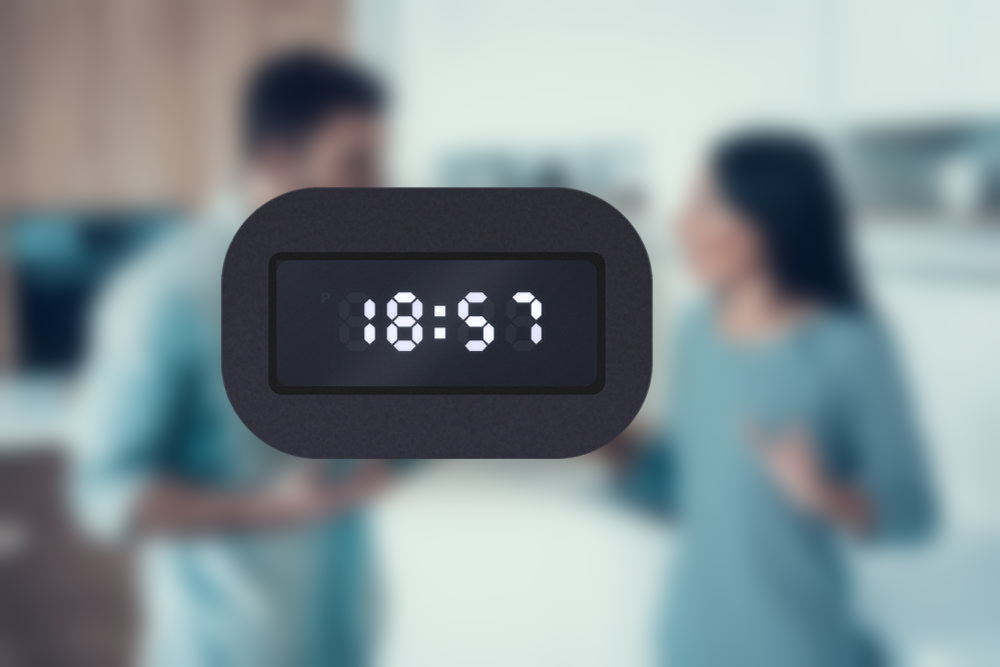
18.57
